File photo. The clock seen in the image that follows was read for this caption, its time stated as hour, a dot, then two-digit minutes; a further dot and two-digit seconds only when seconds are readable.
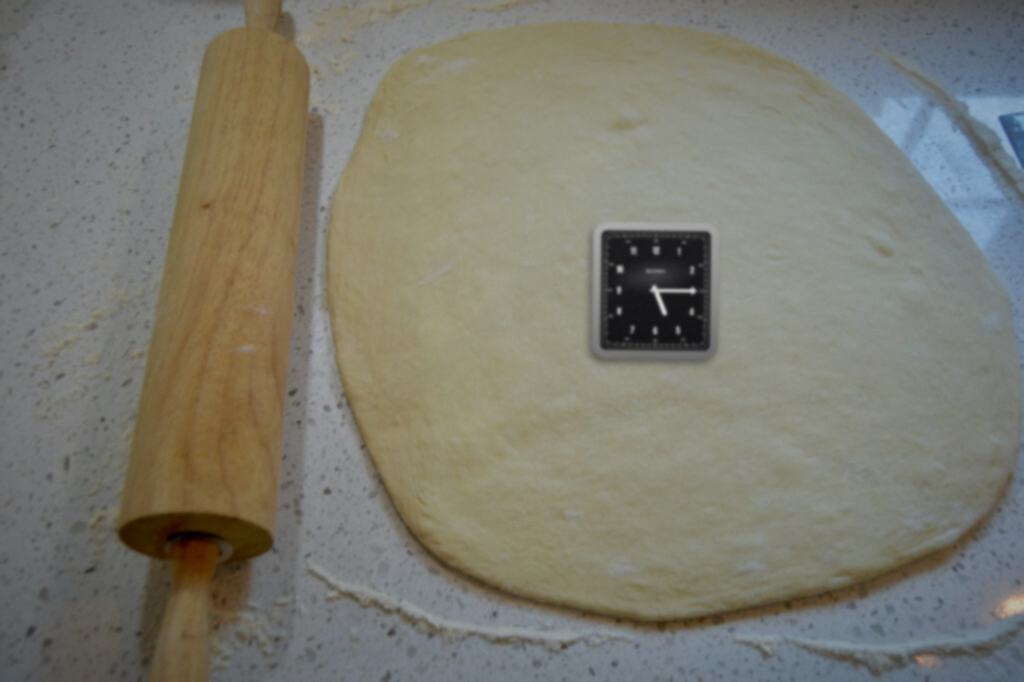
5.15
